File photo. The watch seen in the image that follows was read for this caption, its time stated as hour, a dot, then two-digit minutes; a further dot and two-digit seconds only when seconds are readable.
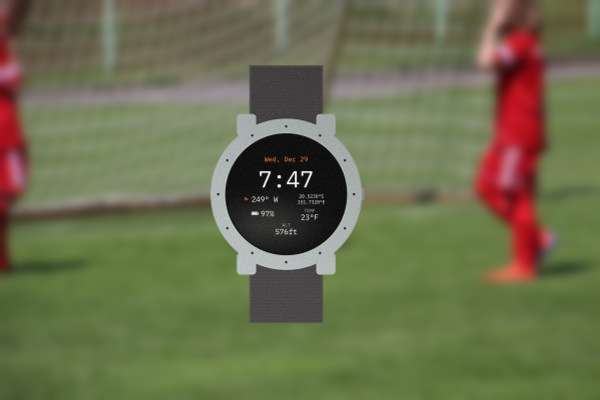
7.47
